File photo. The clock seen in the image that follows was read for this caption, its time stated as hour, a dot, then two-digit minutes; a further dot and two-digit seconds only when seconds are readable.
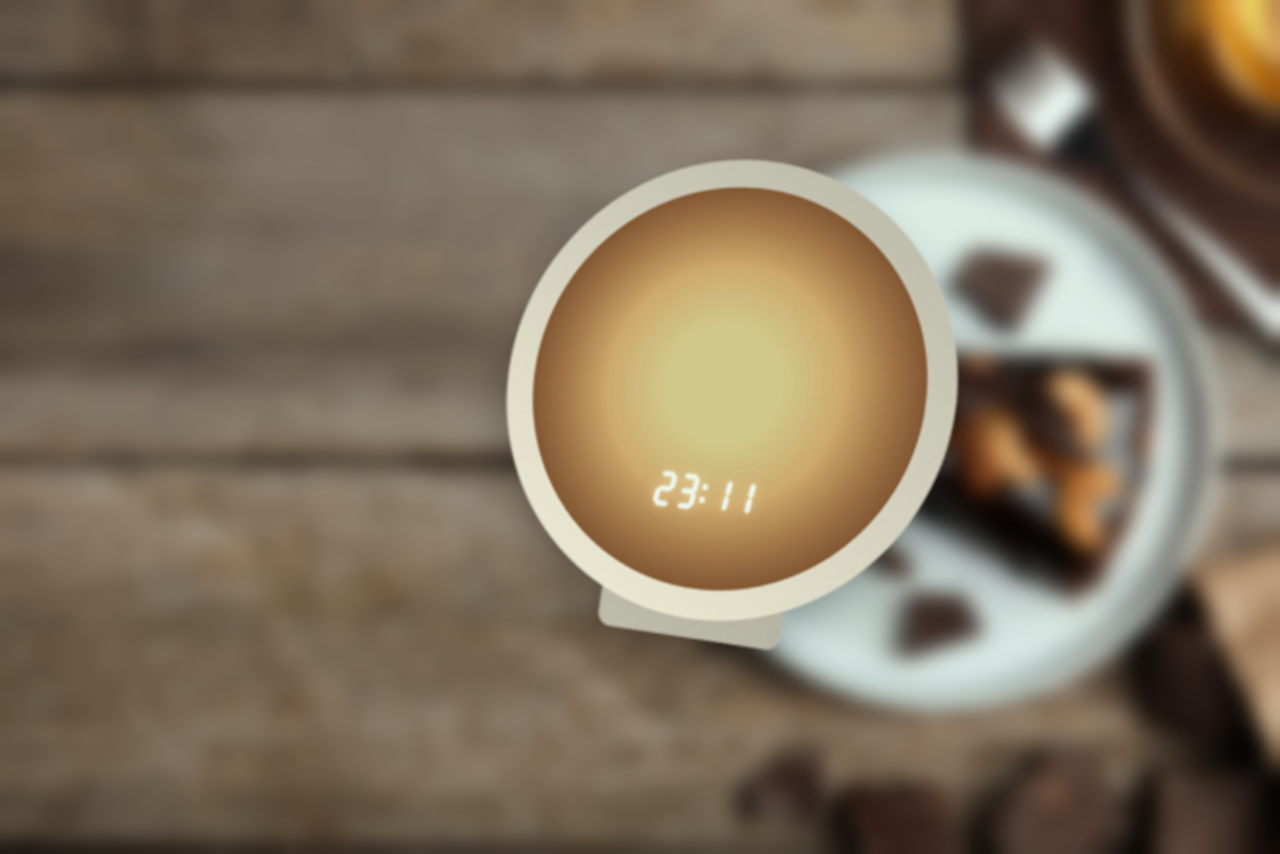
23.11
